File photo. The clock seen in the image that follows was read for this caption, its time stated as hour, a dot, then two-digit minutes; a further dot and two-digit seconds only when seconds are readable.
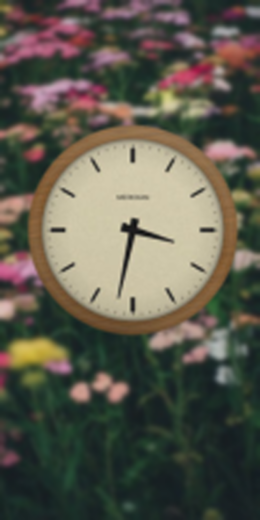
3.32
